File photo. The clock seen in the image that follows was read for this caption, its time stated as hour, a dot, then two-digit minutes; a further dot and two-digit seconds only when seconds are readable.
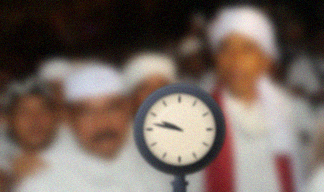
9.47
